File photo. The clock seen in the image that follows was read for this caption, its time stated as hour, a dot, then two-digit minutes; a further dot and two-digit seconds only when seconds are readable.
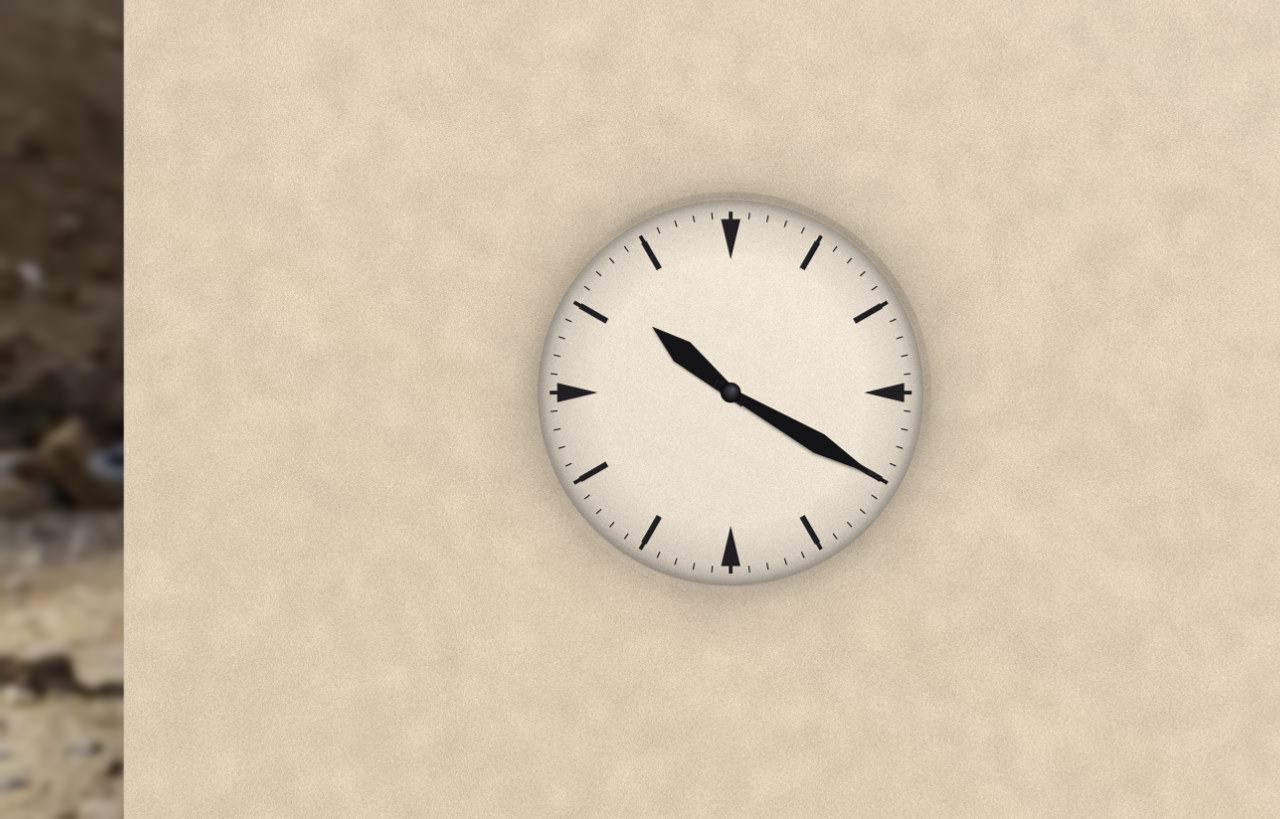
10.20
